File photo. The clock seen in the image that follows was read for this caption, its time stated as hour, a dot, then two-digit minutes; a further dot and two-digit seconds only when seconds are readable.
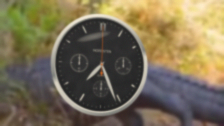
7.26
